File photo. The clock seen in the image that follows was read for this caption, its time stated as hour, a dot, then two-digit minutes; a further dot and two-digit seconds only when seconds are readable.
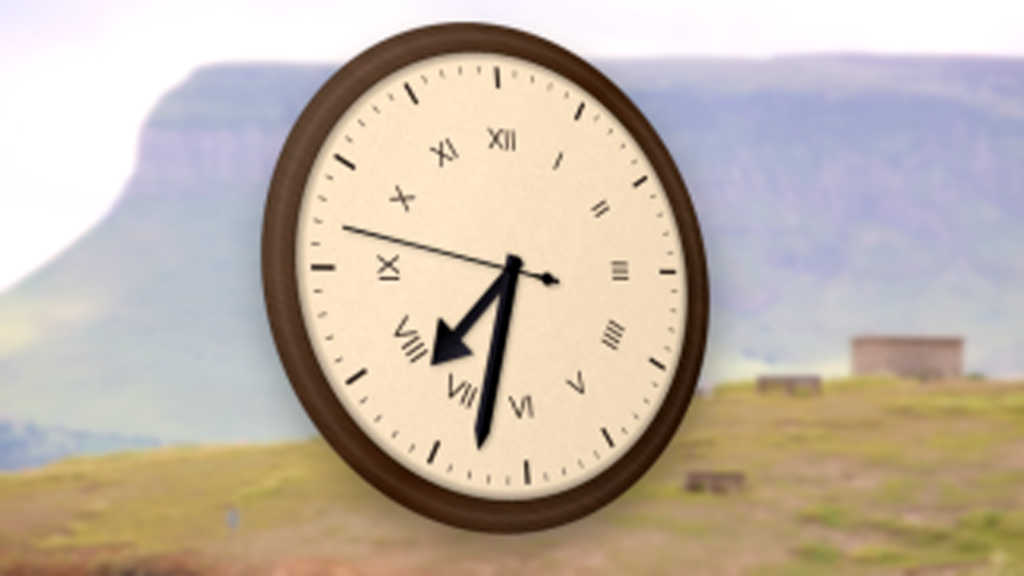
7.32.47
